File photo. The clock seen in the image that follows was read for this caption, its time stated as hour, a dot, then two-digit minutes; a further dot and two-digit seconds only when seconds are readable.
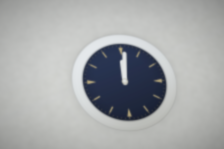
12.01
